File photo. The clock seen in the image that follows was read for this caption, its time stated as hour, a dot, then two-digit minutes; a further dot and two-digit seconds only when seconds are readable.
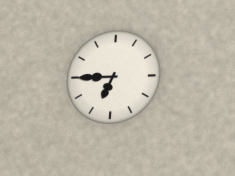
6.45
